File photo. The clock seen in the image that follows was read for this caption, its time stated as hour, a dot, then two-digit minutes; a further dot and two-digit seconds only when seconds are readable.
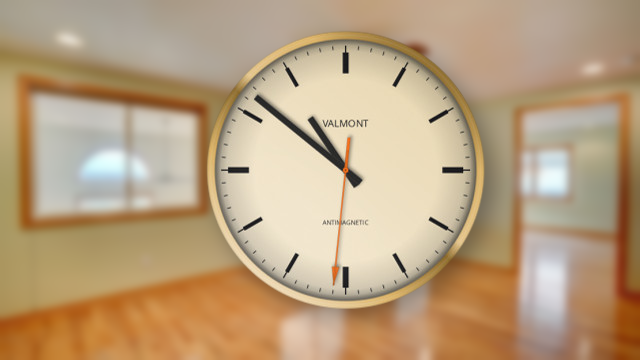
10.51.31
